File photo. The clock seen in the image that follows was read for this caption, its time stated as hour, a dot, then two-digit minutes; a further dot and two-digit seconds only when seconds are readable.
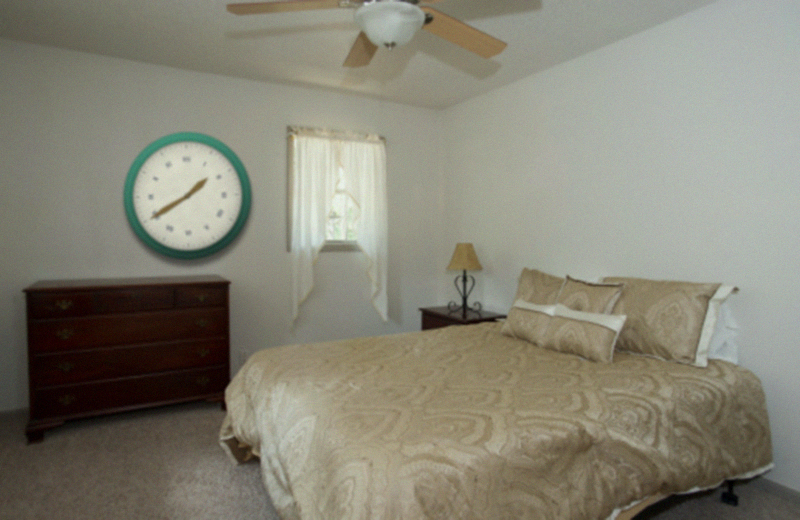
1.40
